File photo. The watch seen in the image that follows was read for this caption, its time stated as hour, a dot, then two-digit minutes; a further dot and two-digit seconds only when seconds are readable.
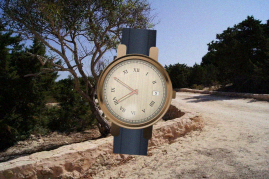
7.50
